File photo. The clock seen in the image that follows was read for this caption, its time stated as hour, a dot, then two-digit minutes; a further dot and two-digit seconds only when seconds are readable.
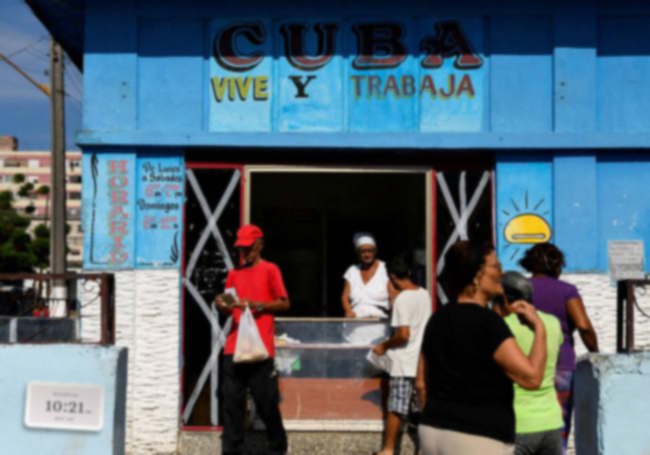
10.21
